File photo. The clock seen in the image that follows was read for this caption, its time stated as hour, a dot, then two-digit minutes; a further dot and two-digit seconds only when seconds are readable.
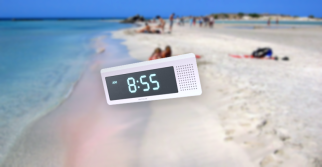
8.55
